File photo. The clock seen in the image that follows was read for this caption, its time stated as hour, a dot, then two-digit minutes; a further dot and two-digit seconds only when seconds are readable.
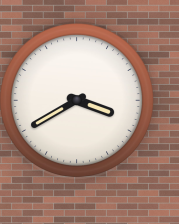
3.40
